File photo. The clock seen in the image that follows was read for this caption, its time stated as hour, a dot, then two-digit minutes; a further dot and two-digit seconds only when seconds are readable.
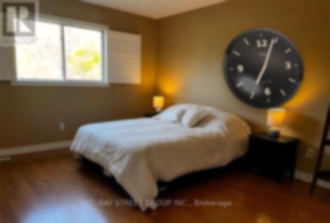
7.04
